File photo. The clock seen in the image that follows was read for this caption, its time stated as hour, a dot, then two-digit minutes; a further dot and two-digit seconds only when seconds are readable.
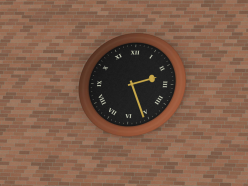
2.26
